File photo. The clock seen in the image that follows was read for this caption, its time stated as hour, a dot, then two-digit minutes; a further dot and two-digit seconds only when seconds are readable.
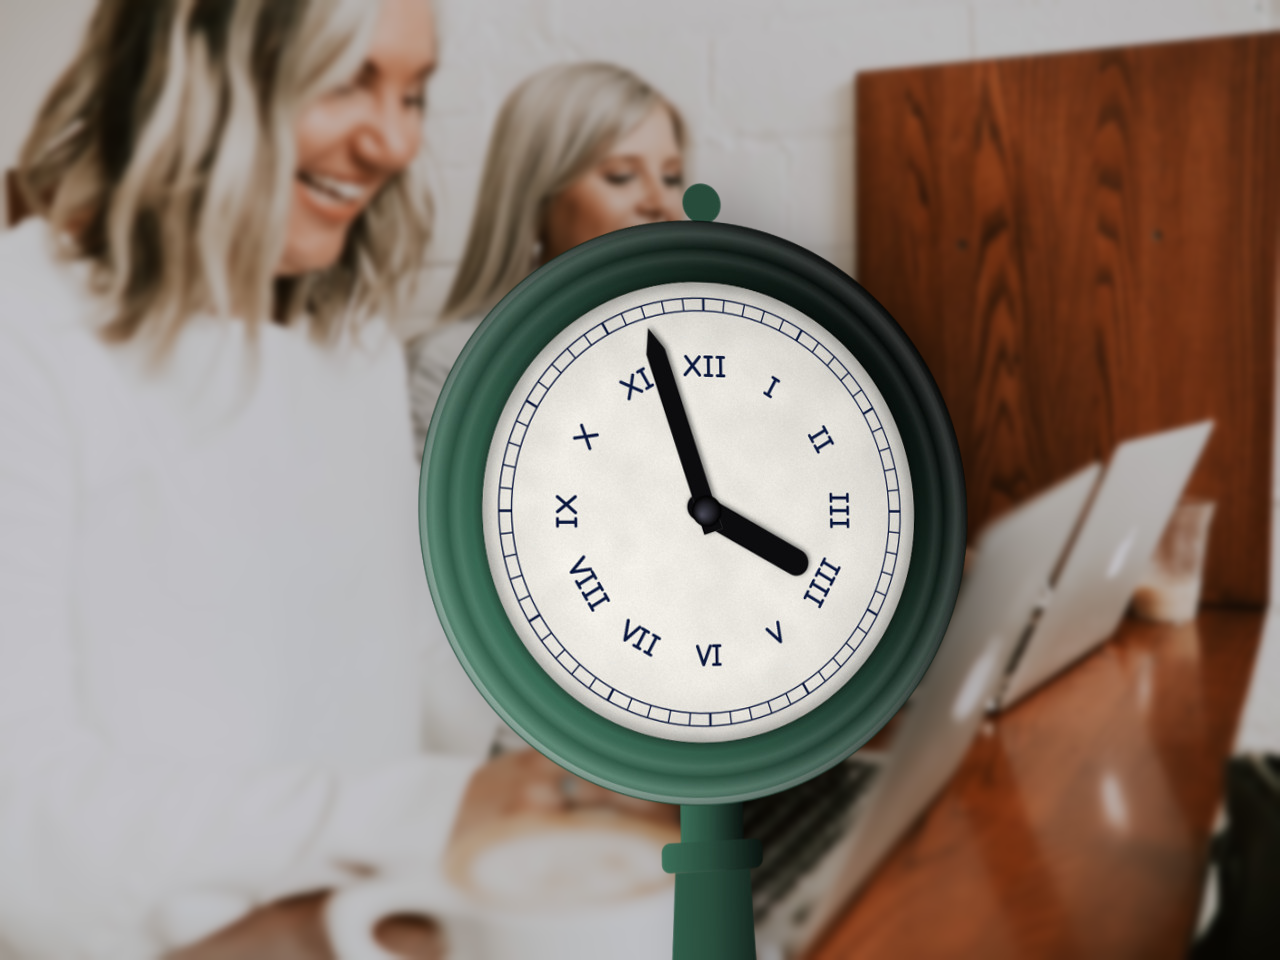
3.57
